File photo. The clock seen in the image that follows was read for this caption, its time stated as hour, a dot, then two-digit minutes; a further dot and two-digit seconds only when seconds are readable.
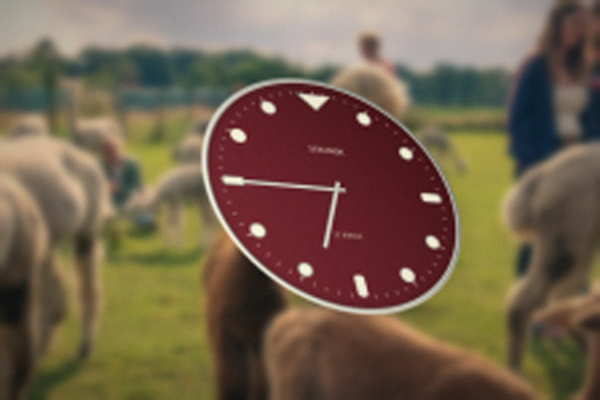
6.45
